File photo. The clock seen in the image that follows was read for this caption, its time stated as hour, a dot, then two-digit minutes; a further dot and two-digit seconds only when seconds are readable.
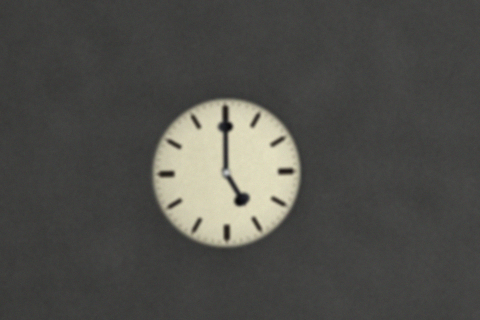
5.00
